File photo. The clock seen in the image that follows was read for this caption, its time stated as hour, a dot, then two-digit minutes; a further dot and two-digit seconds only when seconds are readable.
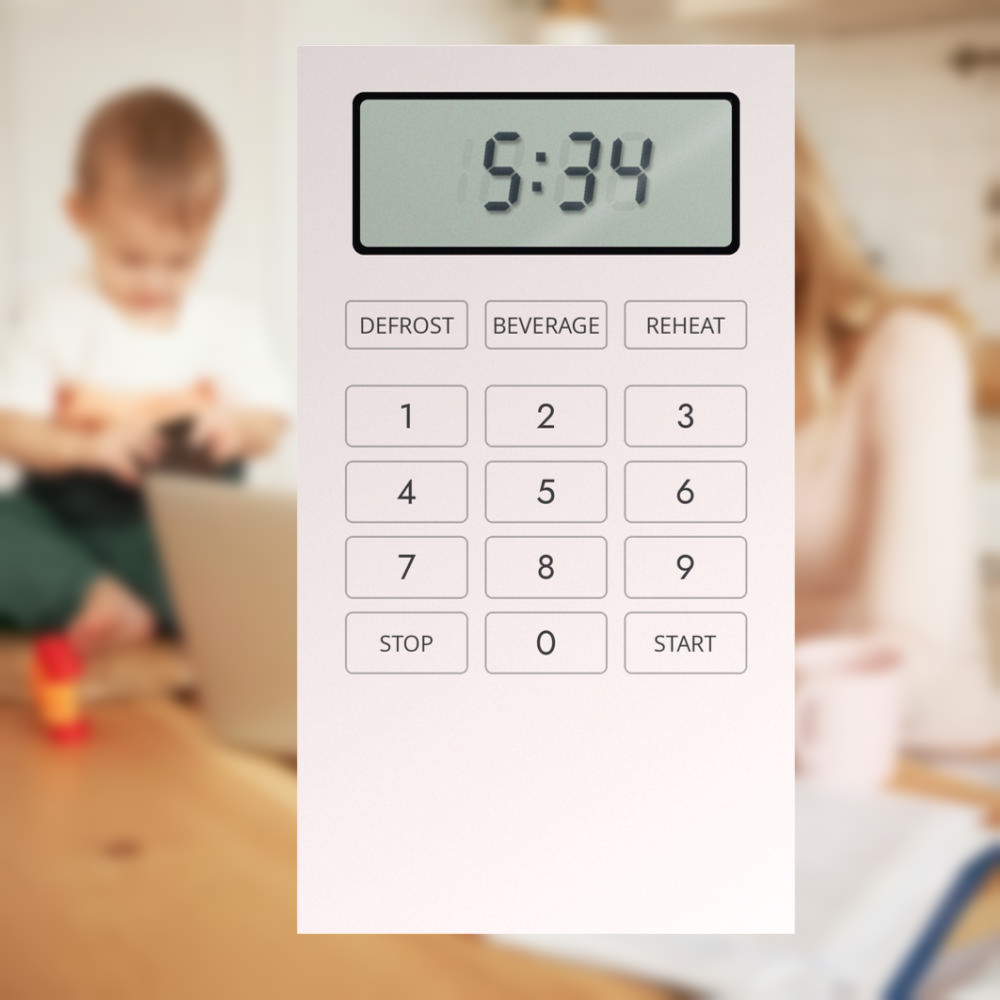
5.34
